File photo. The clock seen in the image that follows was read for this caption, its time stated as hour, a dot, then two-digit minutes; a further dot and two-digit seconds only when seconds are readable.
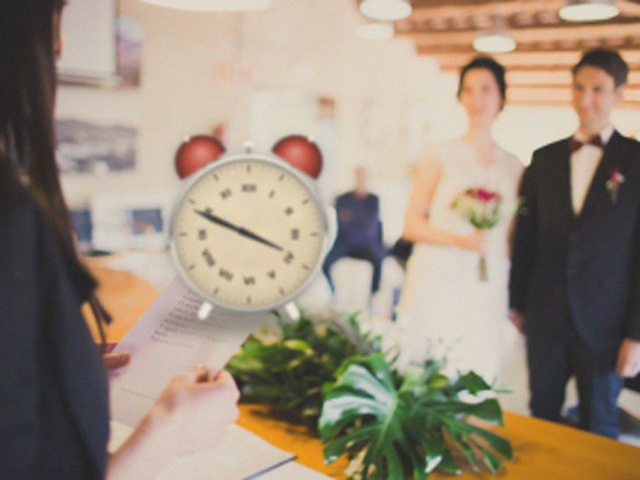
3.49
